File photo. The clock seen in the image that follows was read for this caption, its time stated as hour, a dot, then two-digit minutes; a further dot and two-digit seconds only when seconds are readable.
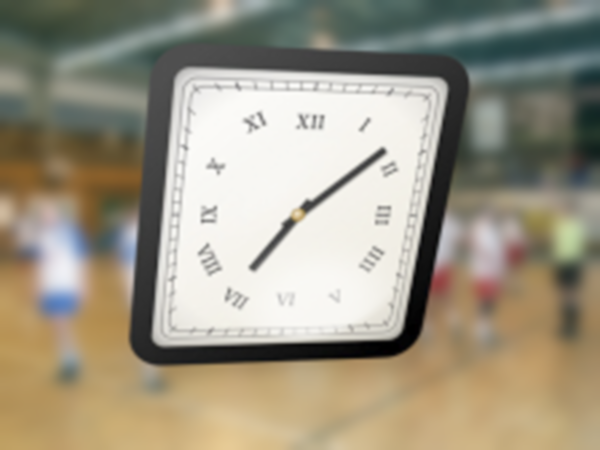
7.08
